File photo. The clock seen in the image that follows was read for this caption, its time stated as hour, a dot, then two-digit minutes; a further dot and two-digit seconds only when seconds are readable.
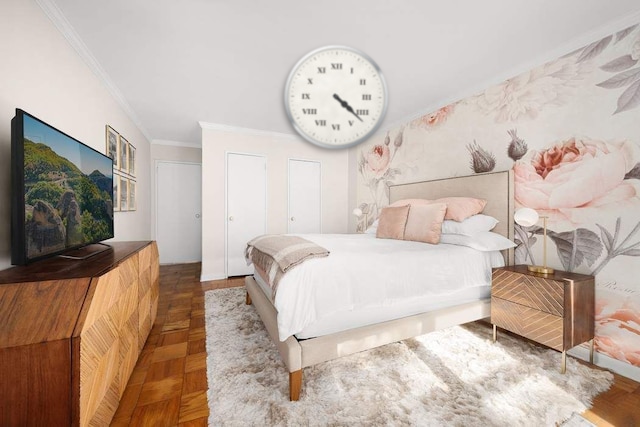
4.22
